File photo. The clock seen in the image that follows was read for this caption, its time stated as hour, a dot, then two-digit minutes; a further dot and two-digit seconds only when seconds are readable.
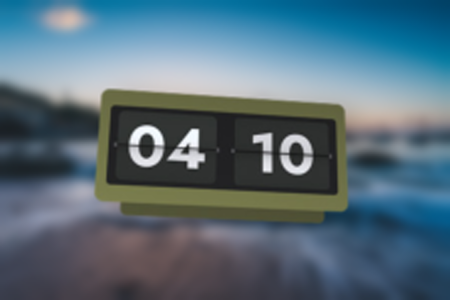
4.10
